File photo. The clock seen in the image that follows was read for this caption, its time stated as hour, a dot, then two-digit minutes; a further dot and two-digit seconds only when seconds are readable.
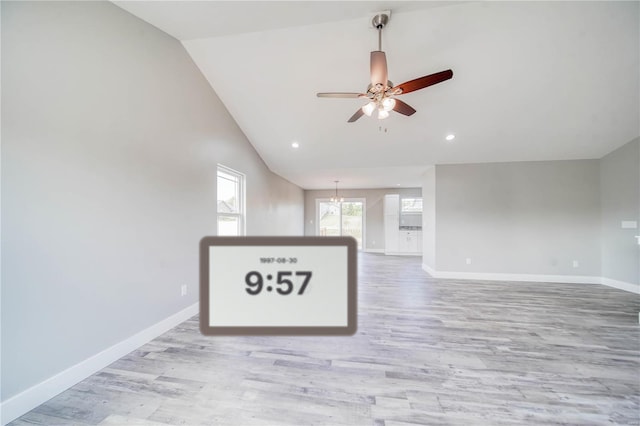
9.57
